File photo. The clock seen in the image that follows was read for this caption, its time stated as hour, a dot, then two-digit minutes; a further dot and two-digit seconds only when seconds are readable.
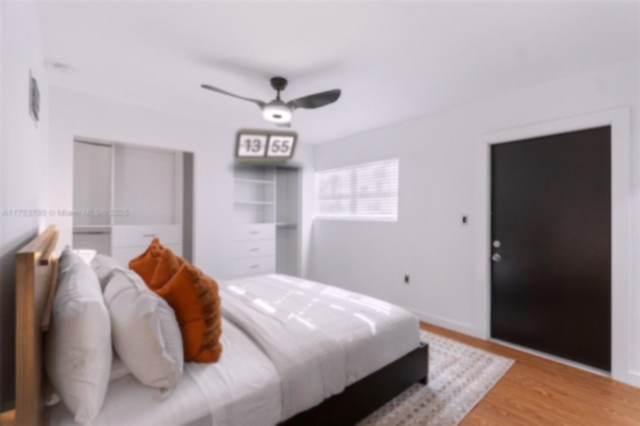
13.55
